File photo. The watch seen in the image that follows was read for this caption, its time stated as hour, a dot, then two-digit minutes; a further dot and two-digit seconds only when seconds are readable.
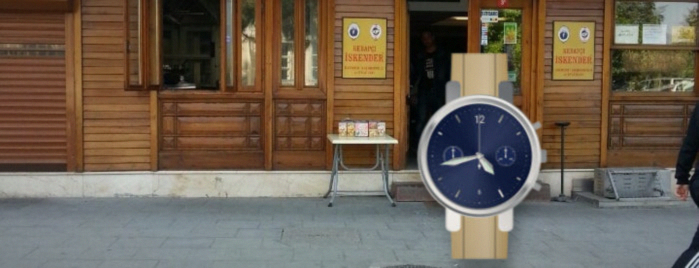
4.43
